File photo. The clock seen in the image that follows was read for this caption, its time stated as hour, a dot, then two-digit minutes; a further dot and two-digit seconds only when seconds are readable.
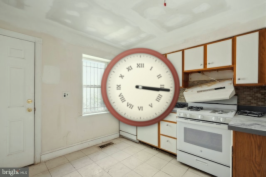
3.16
